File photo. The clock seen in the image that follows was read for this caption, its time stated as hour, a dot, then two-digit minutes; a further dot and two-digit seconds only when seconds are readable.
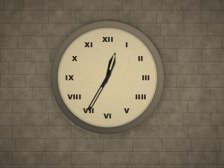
12.35
